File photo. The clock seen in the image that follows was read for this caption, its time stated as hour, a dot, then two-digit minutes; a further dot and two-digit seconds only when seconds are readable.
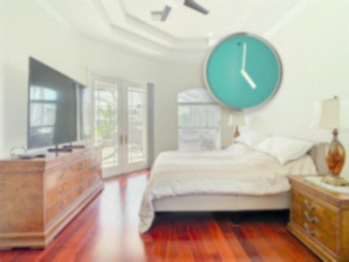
5.02
